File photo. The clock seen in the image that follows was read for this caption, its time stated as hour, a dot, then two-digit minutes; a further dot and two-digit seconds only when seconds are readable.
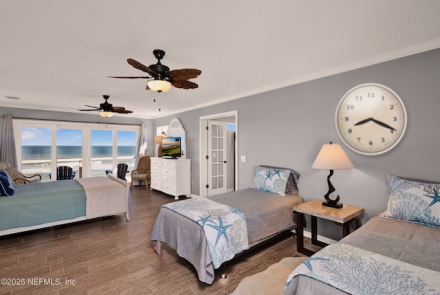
8.19
